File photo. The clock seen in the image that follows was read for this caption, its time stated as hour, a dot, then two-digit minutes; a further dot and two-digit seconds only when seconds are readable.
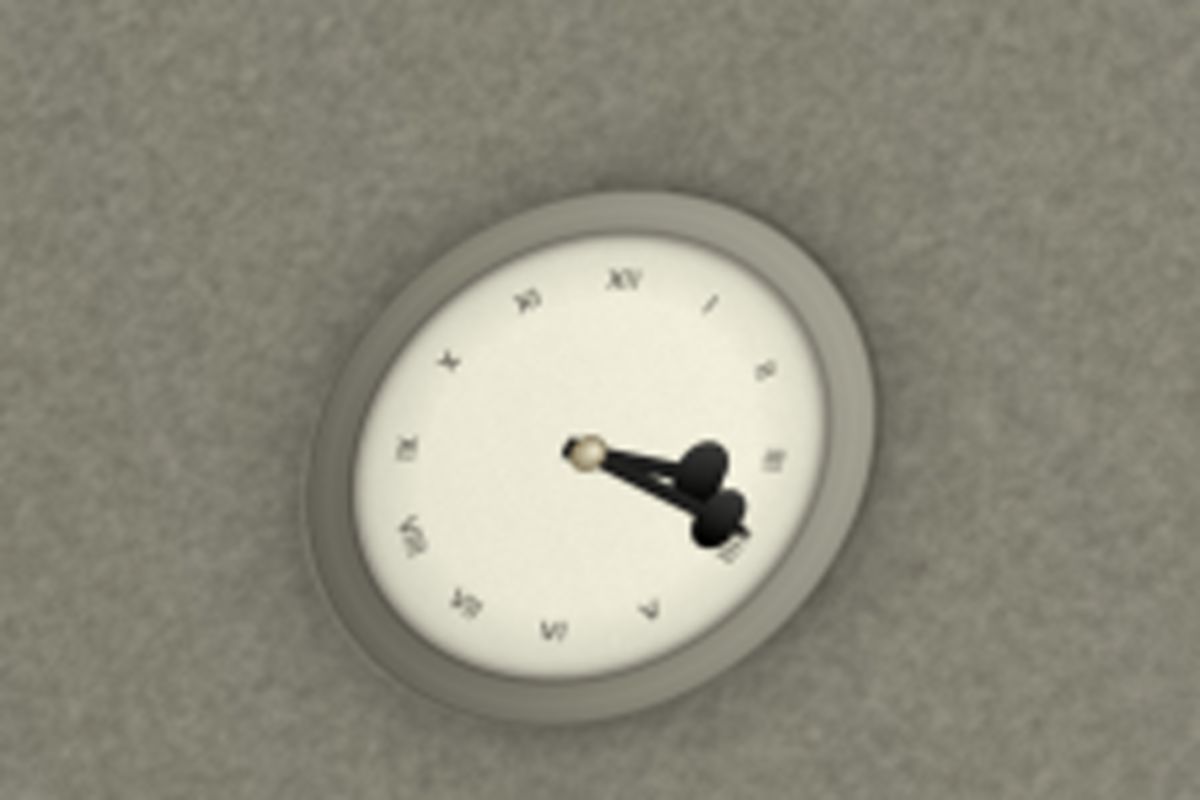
3.19
